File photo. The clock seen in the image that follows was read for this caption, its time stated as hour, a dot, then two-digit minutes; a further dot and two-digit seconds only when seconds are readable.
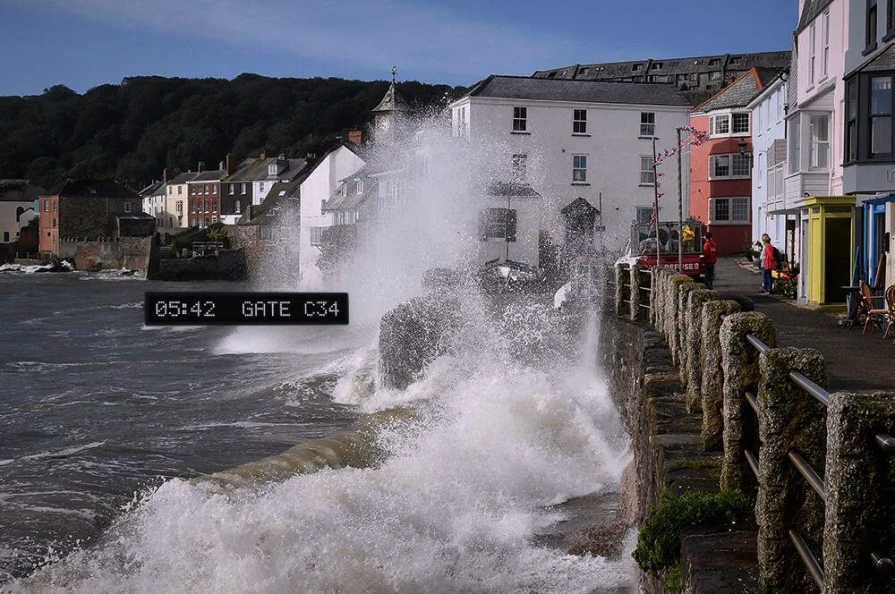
5.42
